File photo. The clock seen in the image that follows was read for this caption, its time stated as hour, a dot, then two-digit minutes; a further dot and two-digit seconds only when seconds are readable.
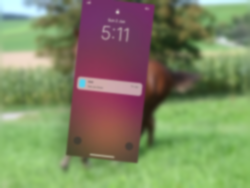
5.11
